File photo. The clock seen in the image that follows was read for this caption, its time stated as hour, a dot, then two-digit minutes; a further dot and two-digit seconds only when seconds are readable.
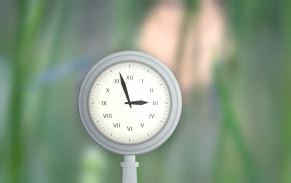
2.57
